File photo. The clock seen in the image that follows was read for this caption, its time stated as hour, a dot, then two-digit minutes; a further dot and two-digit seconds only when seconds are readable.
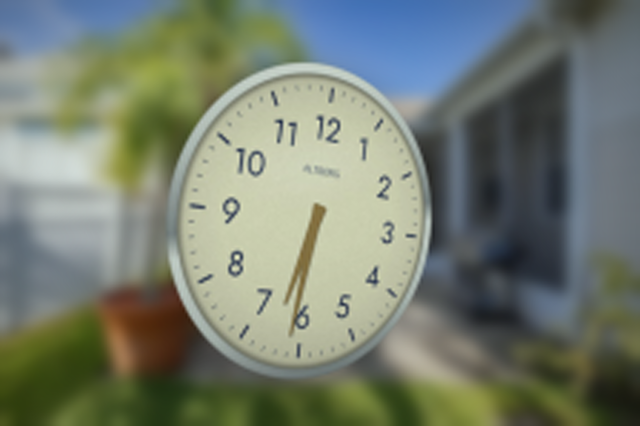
6.31
